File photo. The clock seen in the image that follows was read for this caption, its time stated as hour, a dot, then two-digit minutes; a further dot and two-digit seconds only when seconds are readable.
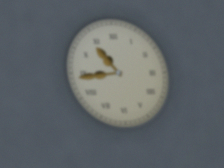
10.44
